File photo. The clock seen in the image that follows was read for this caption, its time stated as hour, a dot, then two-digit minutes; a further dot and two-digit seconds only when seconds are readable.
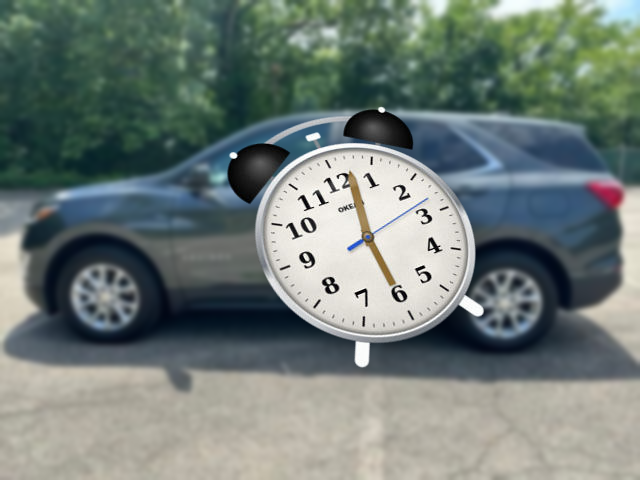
6.02.13
